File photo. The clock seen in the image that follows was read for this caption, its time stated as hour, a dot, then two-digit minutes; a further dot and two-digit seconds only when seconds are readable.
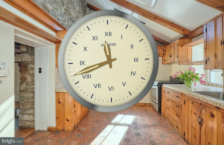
11.42
